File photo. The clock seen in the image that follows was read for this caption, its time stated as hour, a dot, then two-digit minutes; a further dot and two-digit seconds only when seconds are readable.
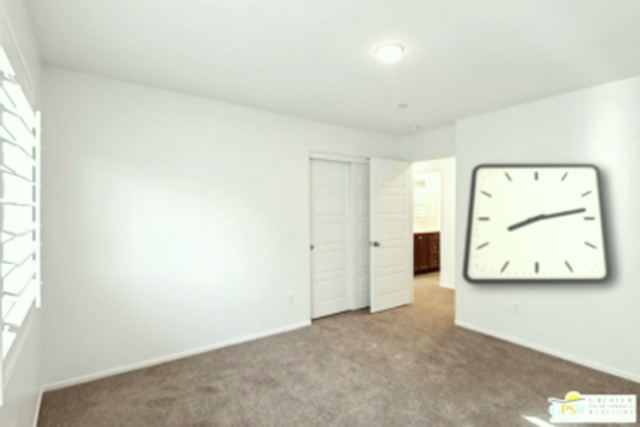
8.13
